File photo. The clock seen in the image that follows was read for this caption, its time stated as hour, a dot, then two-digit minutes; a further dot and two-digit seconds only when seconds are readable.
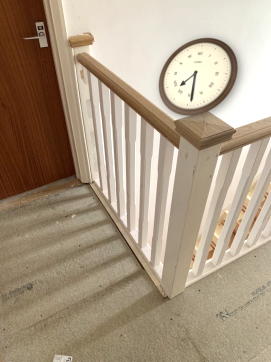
7.29
